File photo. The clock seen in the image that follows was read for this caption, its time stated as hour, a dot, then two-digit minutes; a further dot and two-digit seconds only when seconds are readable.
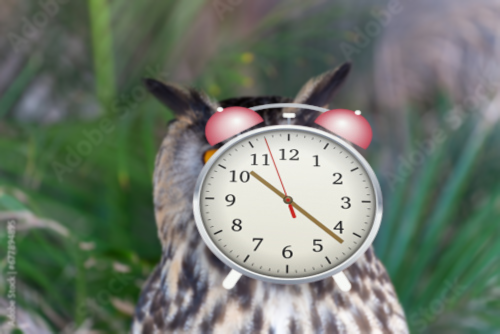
10.21.57
